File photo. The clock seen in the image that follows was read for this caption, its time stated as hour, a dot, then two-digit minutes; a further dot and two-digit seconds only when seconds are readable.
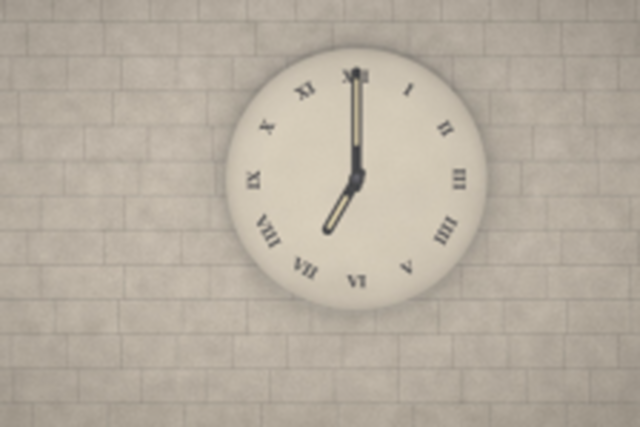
7.00
